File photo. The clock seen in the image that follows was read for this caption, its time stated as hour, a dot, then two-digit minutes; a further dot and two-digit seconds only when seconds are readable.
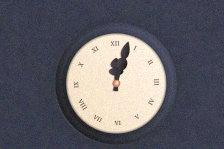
12.03
